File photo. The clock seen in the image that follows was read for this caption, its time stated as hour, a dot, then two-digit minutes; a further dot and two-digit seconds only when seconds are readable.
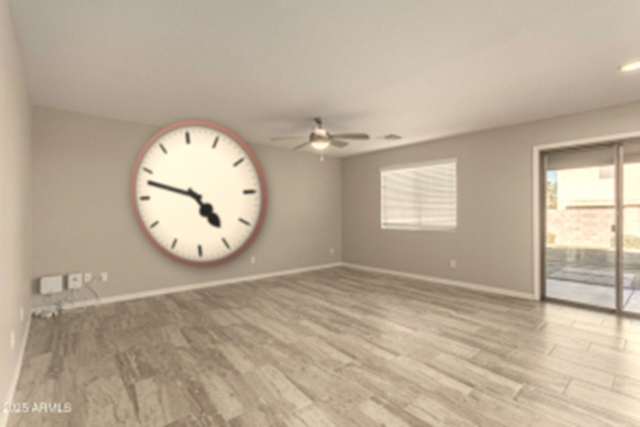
4.48
